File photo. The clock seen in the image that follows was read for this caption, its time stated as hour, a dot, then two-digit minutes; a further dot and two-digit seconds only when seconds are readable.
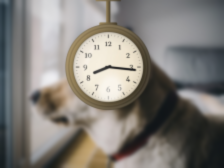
8.16
